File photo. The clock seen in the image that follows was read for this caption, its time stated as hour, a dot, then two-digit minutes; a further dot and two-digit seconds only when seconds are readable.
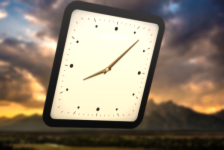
8.07
